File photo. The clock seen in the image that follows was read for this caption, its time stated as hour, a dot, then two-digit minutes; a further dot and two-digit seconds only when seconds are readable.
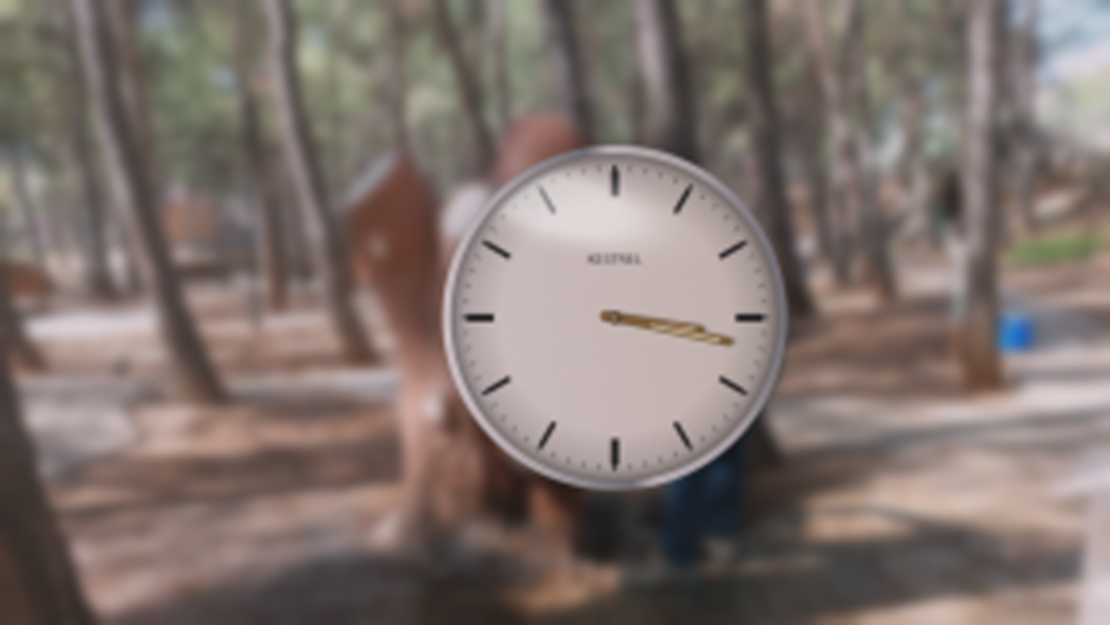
3.17
